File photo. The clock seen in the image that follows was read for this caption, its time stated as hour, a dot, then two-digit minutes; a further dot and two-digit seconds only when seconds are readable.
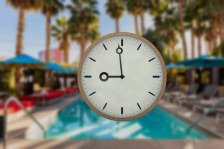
8.59
